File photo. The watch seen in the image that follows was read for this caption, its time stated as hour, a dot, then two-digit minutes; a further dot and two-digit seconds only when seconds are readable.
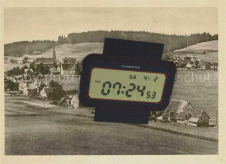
7.24.53
